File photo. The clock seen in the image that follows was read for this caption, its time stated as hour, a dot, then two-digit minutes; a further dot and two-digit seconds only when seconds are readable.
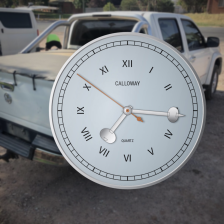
7.15.51
